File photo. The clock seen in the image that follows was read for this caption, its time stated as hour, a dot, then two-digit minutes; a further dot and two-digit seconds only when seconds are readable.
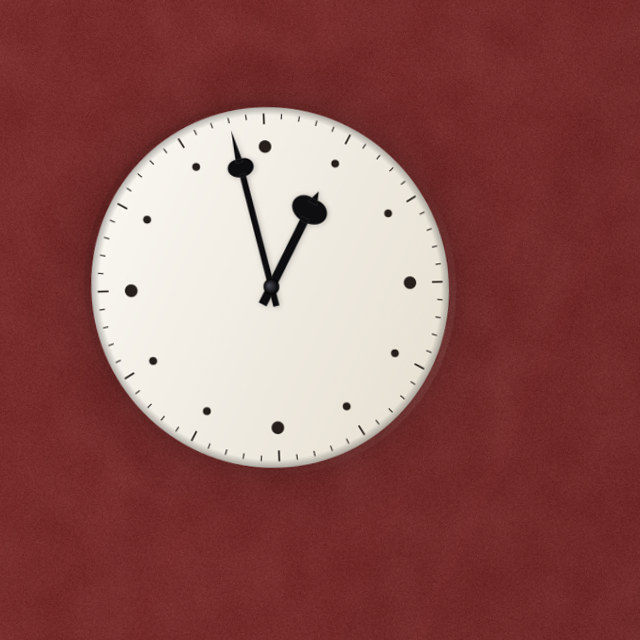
12.58
